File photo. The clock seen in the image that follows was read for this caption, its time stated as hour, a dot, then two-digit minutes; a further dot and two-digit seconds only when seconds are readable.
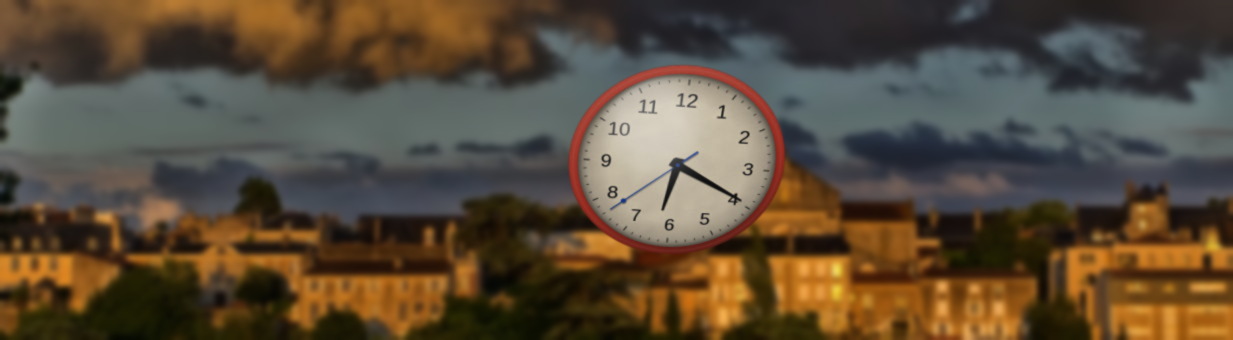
6.19.38
